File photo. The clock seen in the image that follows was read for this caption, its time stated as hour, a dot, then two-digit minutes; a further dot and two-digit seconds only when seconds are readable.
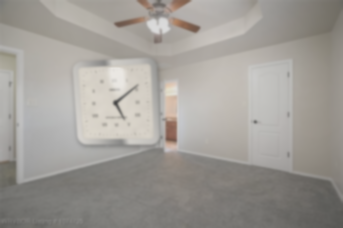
5.09
